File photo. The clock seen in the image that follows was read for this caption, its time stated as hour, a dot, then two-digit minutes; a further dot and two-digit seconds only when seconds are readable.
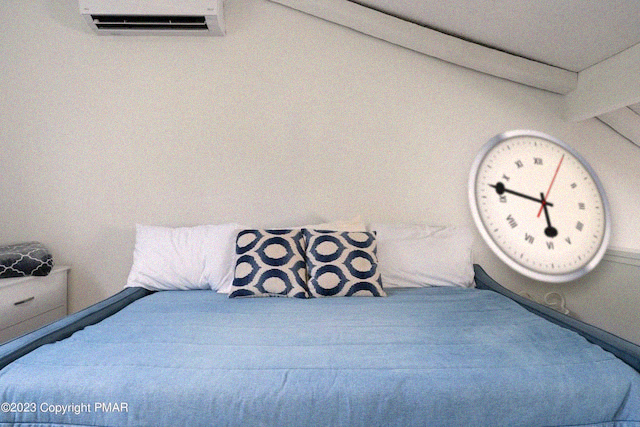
5.47.05
